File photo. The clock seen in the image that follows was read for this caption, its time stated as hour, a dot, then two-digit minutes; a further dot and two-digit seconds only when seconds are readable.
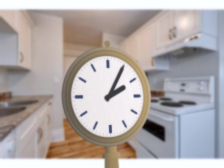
2.05
